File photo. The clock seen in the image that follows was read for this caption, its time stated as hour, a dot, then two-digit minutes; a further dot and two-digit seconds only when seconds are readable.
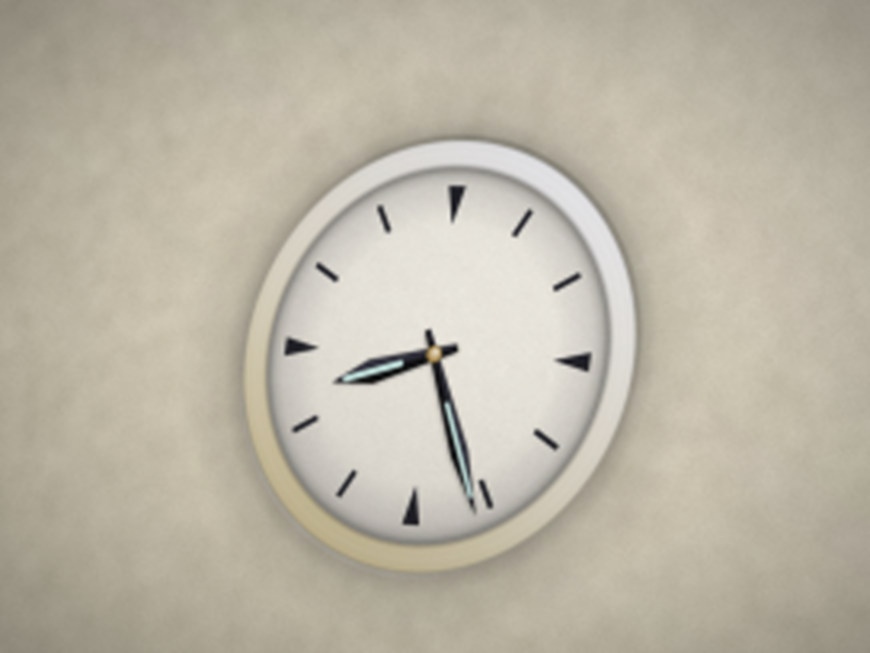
8.26
